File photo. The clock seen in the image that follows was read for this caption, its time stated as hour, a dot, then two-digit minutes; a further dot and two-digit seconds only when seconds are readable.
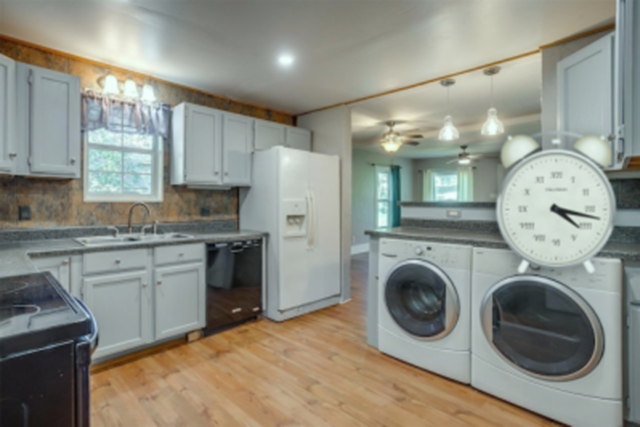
4.17
